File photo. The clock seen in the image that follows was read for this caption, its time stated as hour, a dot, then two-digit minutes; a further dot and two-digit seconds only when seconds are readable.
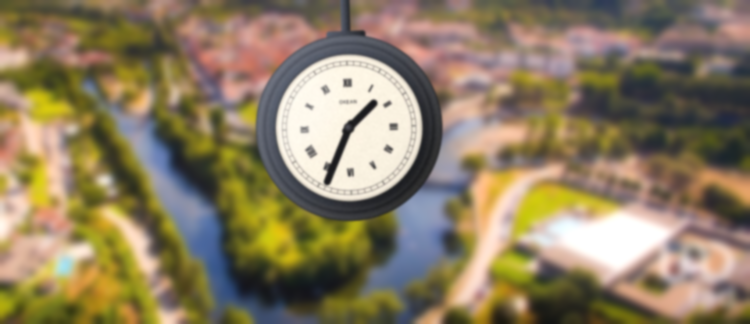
1.34
